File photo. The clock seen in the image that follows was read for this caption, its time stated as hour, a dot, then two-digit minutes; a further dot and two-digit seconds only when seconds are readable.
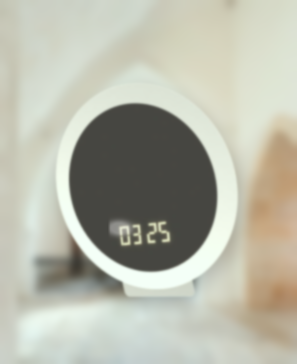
3.25
